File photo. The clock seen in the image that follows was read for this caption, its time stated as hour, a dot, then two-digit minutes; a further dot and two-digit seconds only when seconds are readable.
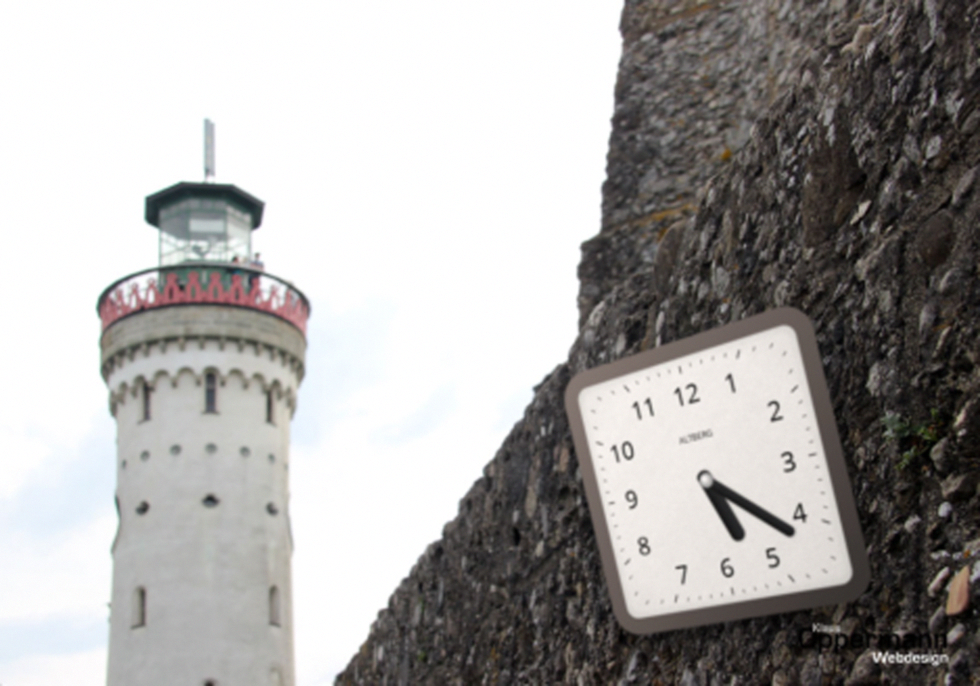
5.22
